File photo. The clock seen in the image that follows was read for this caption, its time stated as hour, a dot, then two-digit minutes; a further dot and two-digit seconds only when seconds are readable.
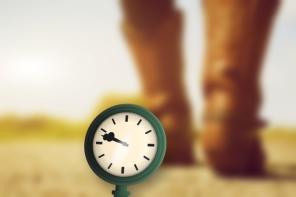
9.48
